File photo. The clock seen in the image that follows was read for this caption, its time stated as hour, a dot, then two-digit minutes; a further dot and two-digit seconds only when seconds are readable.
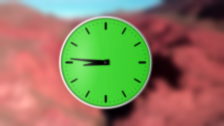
8.46
